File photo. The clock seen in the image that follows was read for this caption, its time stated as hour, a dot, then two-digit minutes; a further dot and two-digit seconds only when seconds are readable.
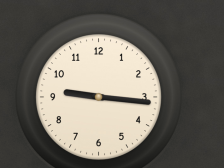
9.16
